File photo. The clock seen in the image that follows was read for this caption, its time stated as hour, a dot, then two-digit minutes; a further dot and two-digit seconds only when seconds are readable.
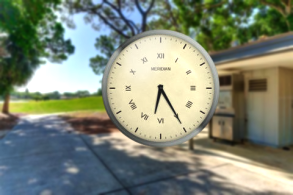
6.25
